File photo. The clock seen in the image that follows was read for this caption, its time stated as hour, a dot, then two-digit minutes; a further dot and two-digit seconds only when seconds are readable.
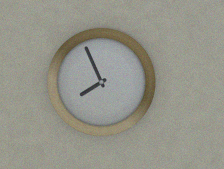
7.56
